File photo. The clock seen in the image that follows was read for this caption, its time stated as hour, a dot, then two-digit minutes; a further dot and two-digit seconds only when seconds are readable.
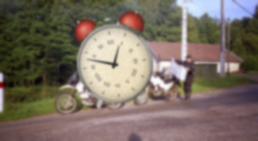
12.48
